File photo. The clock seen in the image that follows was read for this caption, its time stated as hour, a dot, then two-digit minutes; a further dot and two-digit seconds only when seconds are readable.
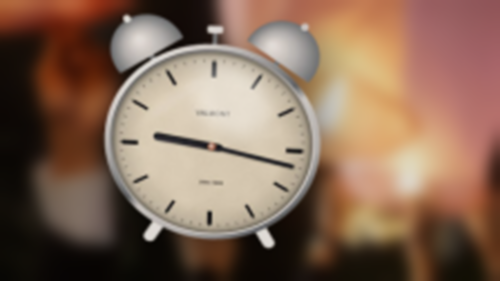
9.17
